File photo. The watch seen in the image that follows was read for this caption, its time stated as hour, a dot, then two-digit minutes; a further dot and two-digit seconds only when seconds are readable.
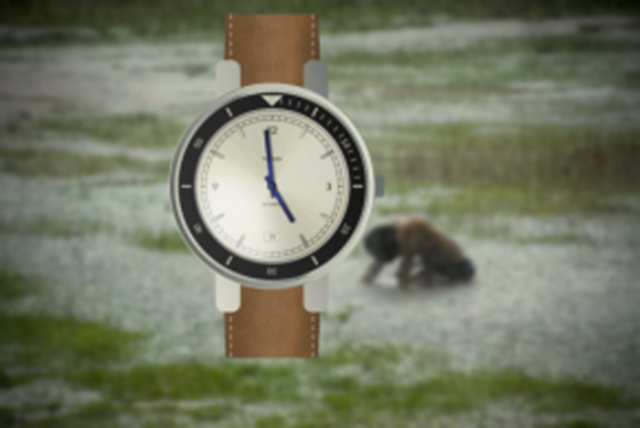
4.59
